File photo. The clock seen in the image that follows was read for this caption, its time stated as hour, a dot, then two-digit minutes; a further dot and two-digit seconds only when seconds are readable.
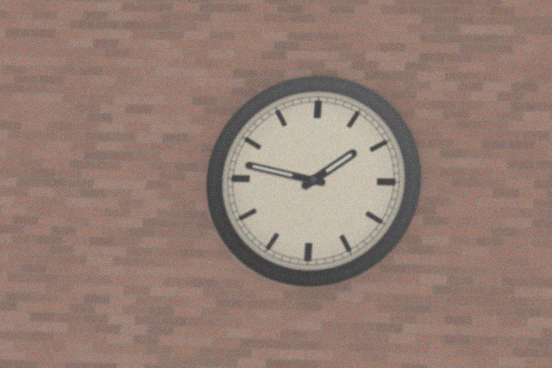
1.47
